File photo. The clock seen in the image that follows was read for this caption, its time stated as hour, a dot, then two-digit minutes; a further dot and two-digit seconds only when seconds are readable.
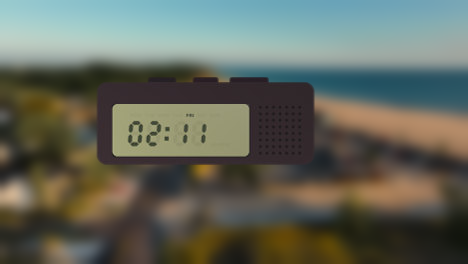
2.11
